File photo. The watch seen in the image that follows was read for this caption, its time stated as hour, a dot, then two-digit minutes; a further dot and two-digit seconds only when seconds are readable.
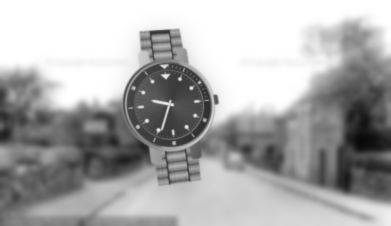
9.34
